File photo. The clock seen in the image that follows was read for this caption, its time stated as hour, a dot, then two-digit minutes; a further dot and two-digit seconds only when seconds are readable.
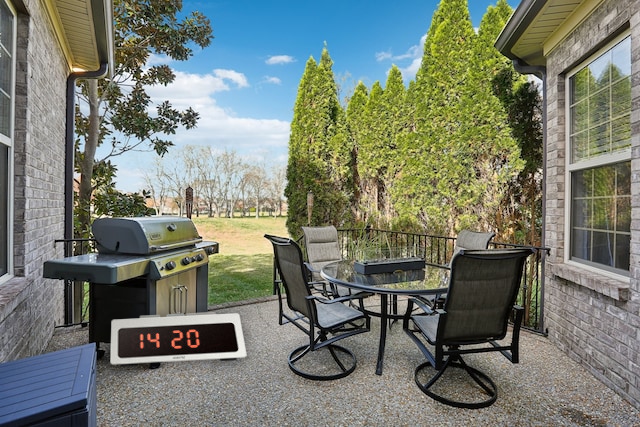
14.20
